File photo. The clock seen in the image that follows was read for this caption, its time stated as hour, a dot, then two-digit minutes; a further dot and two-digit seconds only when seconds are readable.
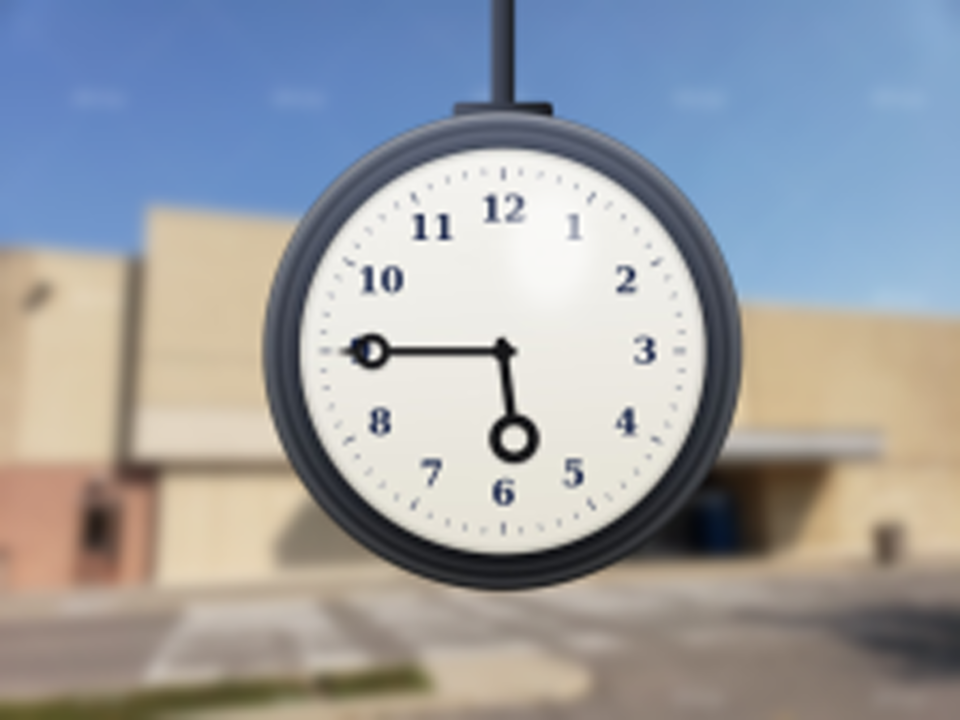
5.45
